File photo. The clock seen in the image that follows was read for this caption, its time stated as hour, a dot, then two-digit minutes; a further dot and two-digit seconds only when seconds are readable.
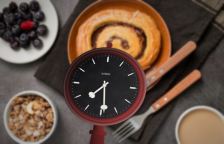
7.29
